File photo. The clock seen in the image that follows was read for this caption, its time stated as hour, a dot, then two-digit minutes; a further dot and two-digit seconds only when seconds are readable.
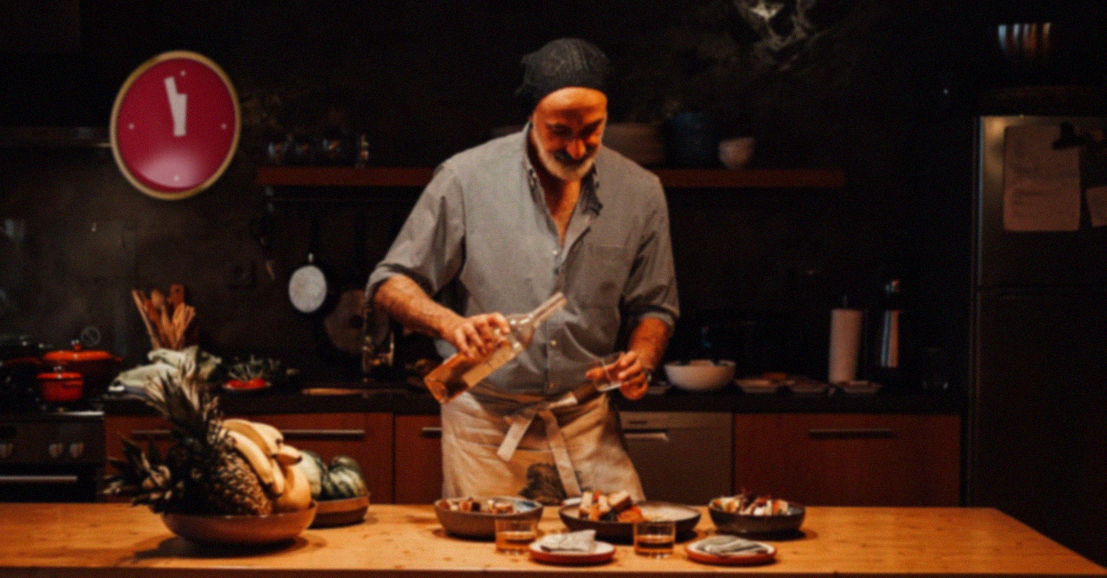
11.57
